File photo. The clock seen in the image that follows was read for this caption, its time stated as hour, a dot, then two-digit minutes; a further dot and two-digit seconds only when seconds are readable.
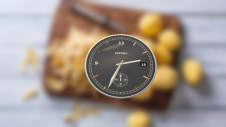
2.34
